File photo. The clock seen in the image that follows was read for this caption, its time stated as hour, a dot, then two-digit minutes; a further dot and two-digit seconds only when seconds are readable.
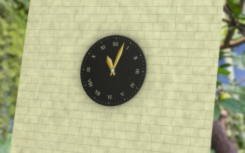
11.03
